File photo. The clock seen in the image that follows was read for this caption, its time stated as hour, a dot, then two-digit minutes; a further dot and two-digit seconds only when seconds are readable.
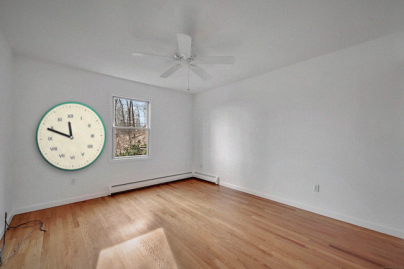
11.49
